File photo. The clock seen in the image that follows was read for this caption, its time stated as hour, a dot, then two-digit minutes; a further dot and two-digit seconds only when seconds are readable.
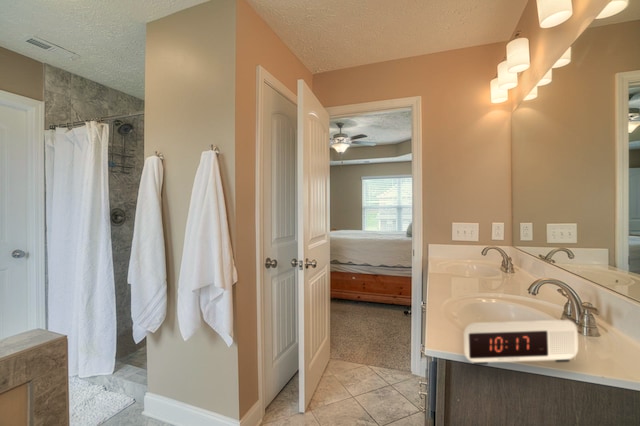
10.17
